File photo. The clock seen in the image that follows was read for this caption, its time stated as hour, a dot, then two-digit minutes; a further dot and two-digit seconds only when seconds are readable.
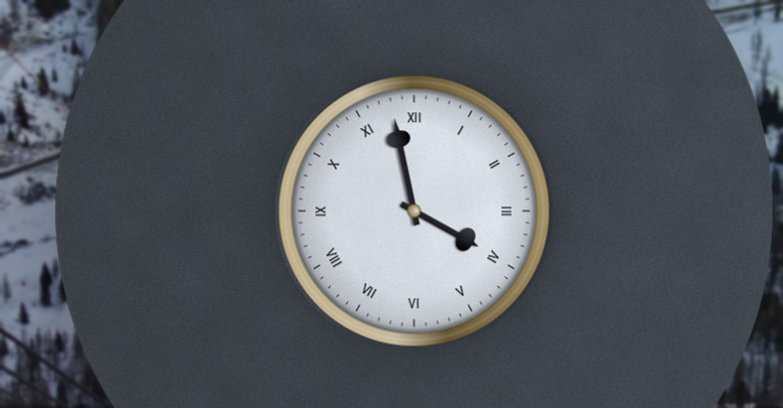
3.58
